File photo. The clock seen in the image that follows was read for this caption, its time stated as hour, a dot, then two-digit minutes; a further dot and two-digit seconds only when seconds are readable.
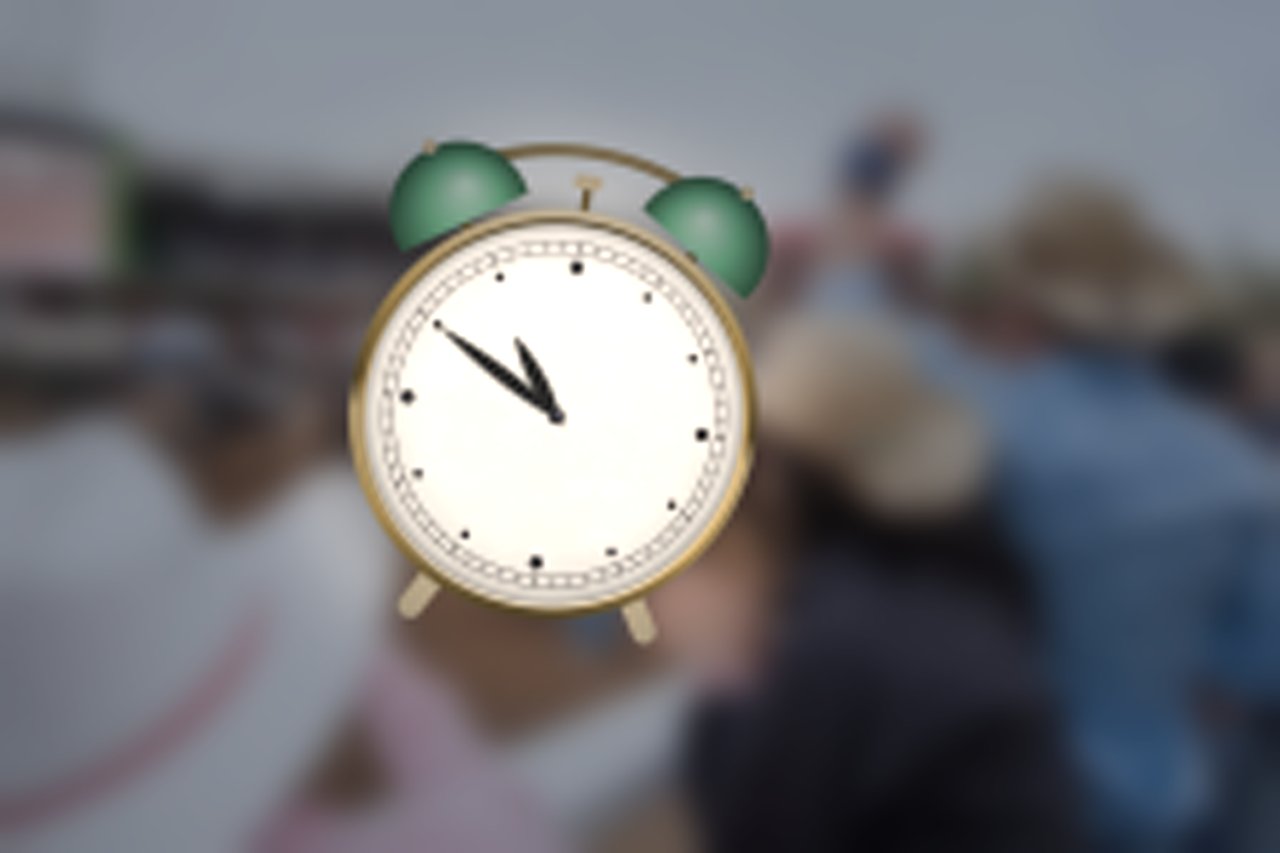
10.50
